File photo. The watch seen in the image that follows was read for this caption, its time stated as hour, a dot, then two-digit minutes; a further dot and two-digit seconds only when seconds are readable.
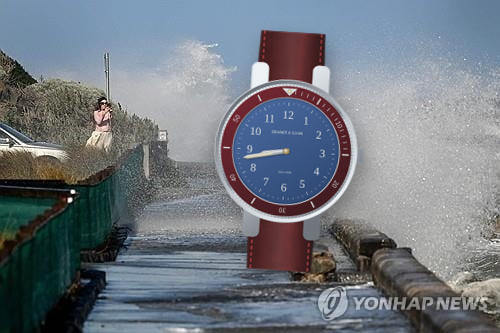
8.43
